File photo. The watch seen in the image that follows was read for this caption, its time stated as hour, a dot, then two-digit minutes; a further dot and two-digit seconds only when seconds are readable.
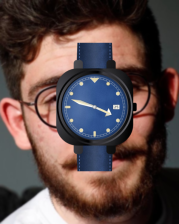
3.48
